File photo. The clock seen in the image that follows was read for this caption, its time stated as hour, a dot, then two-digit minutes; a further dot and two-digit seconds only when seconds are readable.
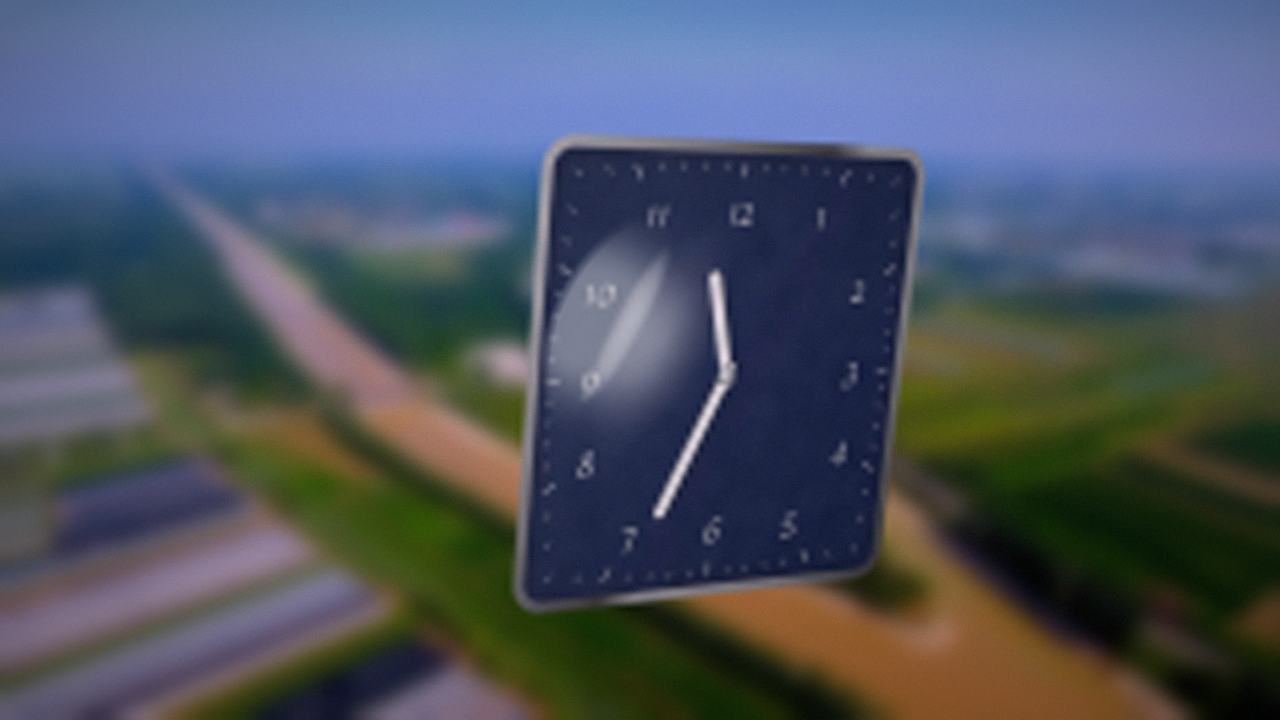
11.34
